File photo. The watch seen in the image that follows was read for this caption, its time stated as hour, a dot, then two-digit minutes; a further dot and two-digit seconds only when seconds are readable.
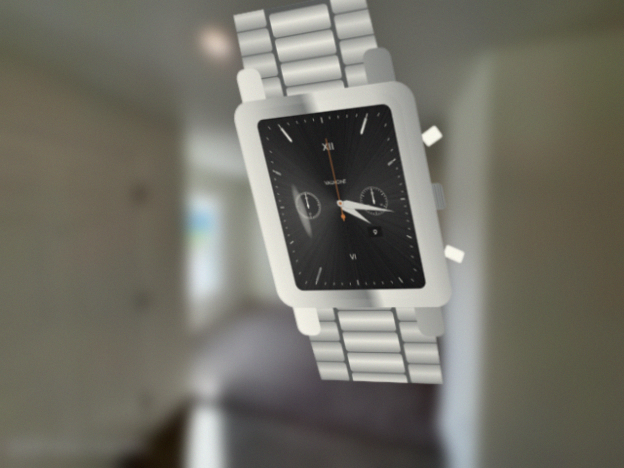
4.17
